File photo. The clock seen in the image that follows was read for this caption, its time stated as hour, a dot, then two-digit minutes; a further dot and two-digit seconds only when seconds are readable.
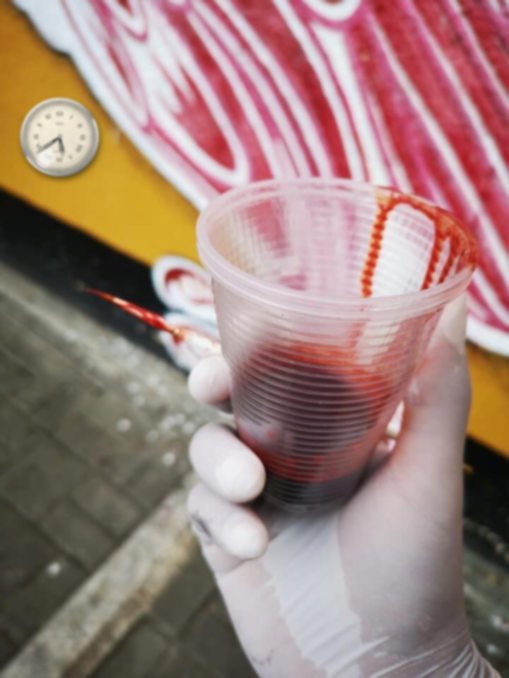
5.39
